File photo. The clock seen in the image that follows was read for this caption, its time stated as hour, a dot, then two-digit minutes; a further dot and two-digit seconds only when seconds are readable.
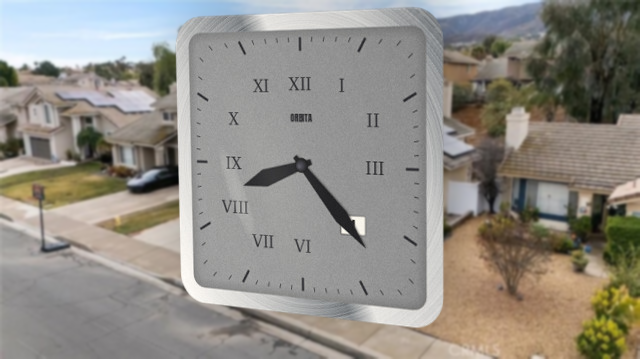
8.23
